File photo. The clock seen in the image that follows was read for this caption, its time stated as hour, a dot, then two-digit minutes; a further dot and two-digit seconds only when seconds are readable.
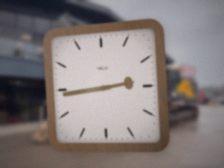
2.44
